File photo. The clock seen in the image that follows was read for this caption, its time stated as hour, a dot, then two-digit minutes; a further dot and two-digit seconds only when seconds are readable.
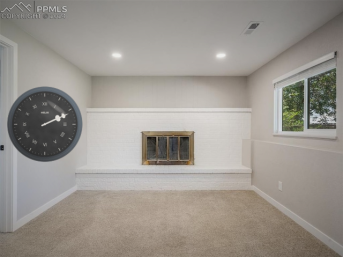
2.11
